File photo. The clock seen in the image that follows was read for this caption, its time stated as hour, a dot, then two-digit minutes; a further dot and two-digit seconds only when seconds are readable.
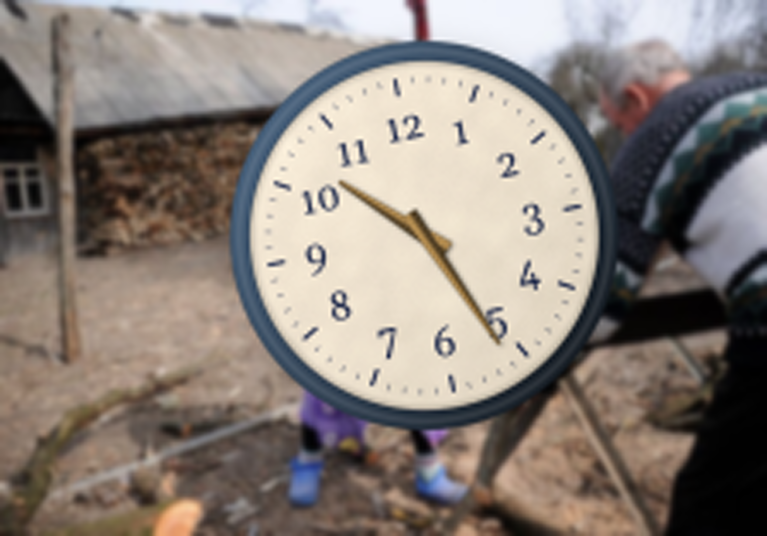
10.26
